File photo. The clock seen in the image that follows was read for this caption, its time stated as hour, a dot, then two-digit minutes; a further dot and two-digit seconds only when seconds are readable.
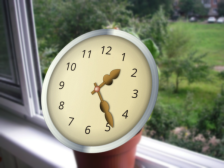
1.24
